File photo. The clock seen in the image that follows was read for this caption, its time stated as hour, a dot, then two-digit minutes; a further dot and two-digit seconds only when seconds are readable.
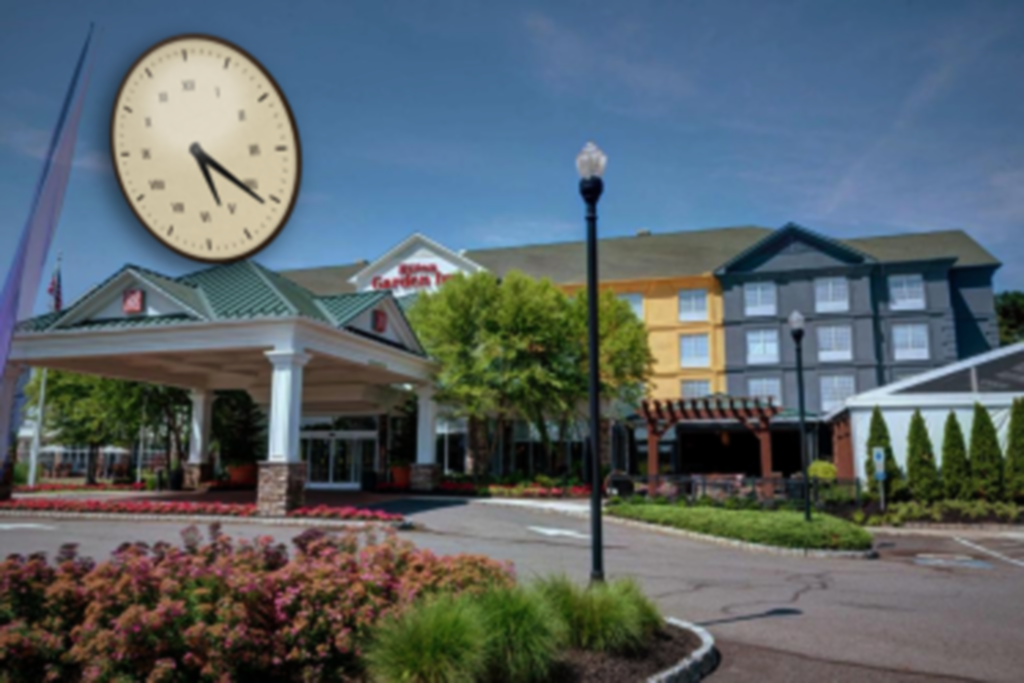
5.21
